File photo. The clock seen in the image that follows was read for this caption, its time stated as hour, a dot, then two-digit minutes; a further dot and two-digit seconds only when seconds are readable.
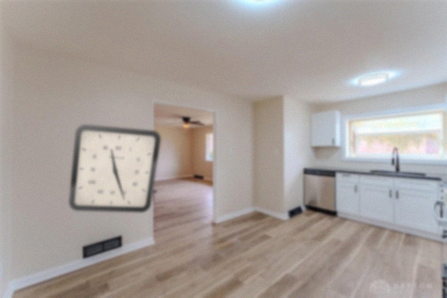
11.26
